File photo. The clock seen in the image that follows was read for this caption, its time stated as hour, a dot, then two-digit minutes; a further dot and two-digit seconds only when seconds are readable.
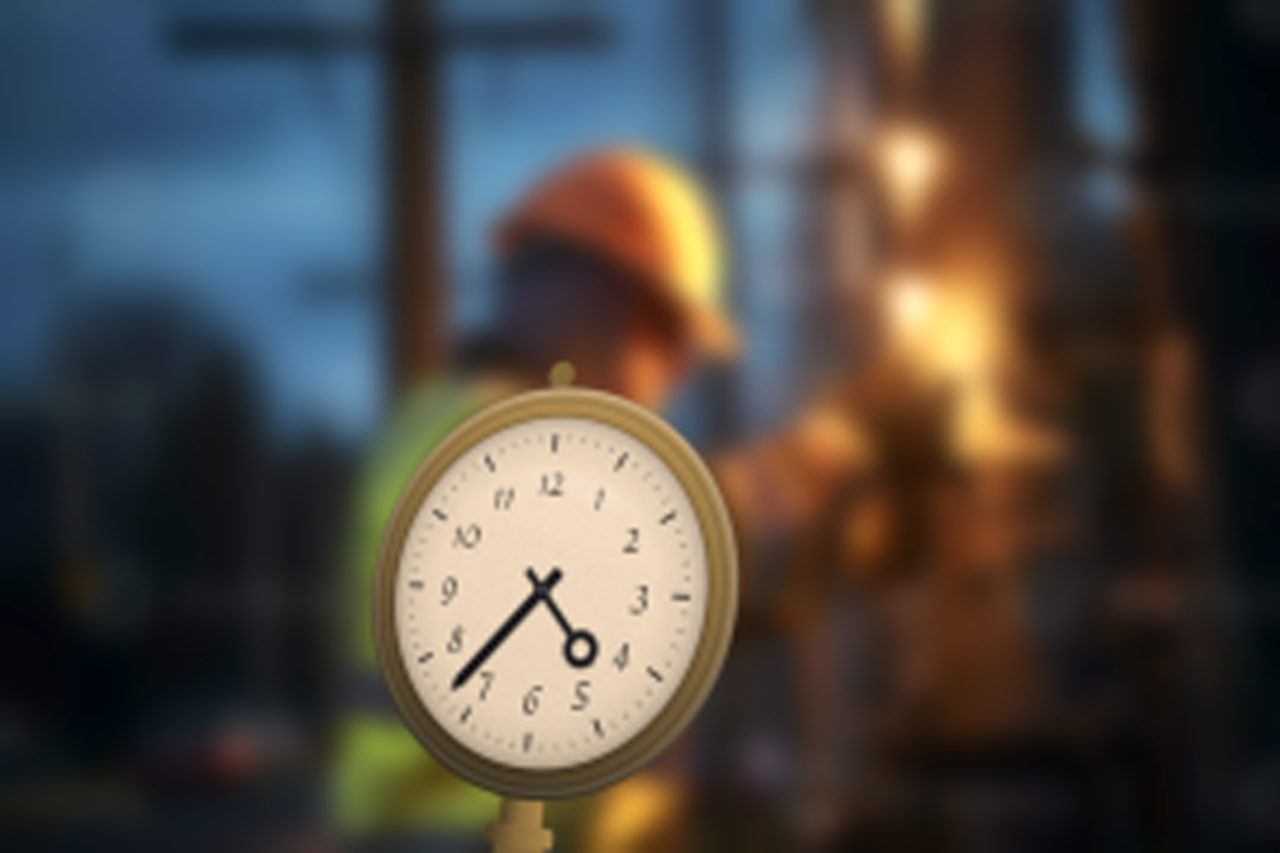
4.37
